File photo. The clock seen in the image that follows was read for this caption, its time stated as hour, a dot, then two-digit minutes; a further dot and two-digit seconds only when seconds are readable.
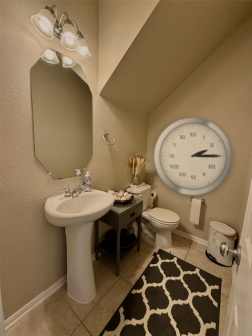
2.15
